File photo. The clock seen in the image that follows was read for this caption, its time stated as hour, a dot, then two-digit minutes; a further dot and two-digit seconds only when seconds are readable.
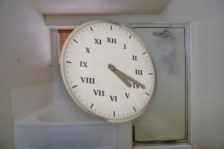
4.19
